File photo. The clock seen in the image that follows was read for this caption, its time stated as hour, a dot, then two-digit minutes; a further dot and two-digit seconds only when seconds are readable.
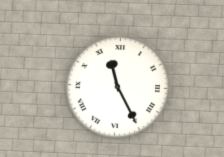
11.25
